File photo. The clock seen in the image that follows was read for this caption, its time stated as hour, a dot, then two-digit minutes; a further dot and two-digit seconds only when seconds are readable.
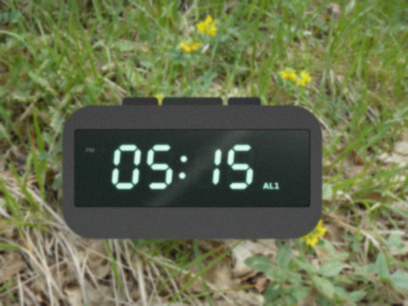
5.15
